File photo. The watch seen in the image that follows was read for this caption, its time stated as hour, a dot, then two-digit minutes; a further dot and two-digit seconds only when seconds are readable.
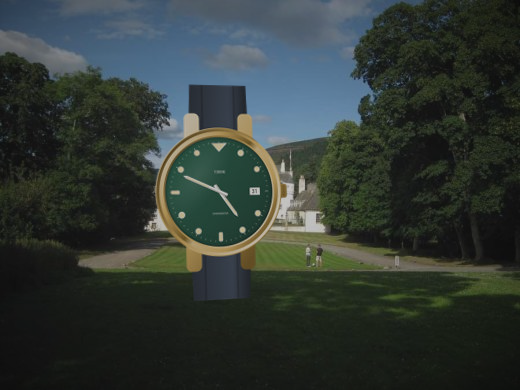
4.49
